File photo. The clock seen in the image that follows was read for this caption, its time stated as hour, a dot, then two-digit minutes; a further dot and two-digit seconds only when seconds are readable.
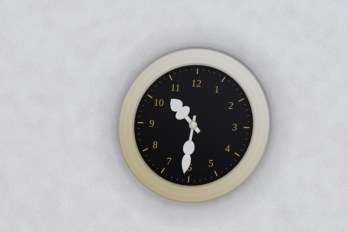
10.31
